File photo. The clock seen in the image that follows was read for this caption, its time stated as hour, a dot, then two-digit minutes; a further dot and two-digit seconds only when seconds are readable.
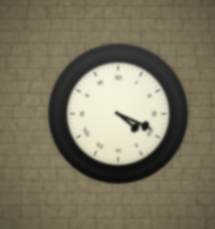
4.19
